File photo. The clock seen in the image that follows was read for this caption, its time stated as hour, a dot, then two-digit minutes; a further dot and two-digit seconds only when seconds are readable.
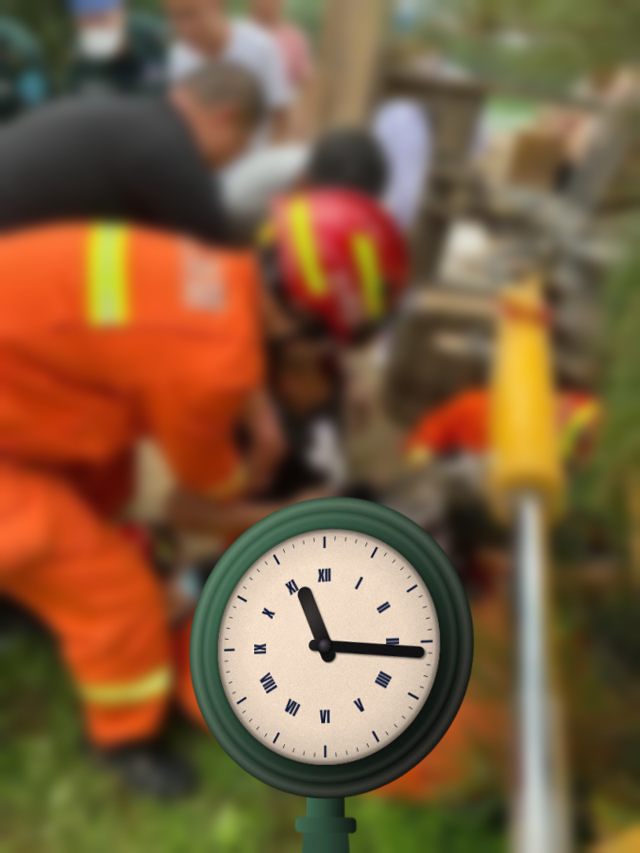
11.16
